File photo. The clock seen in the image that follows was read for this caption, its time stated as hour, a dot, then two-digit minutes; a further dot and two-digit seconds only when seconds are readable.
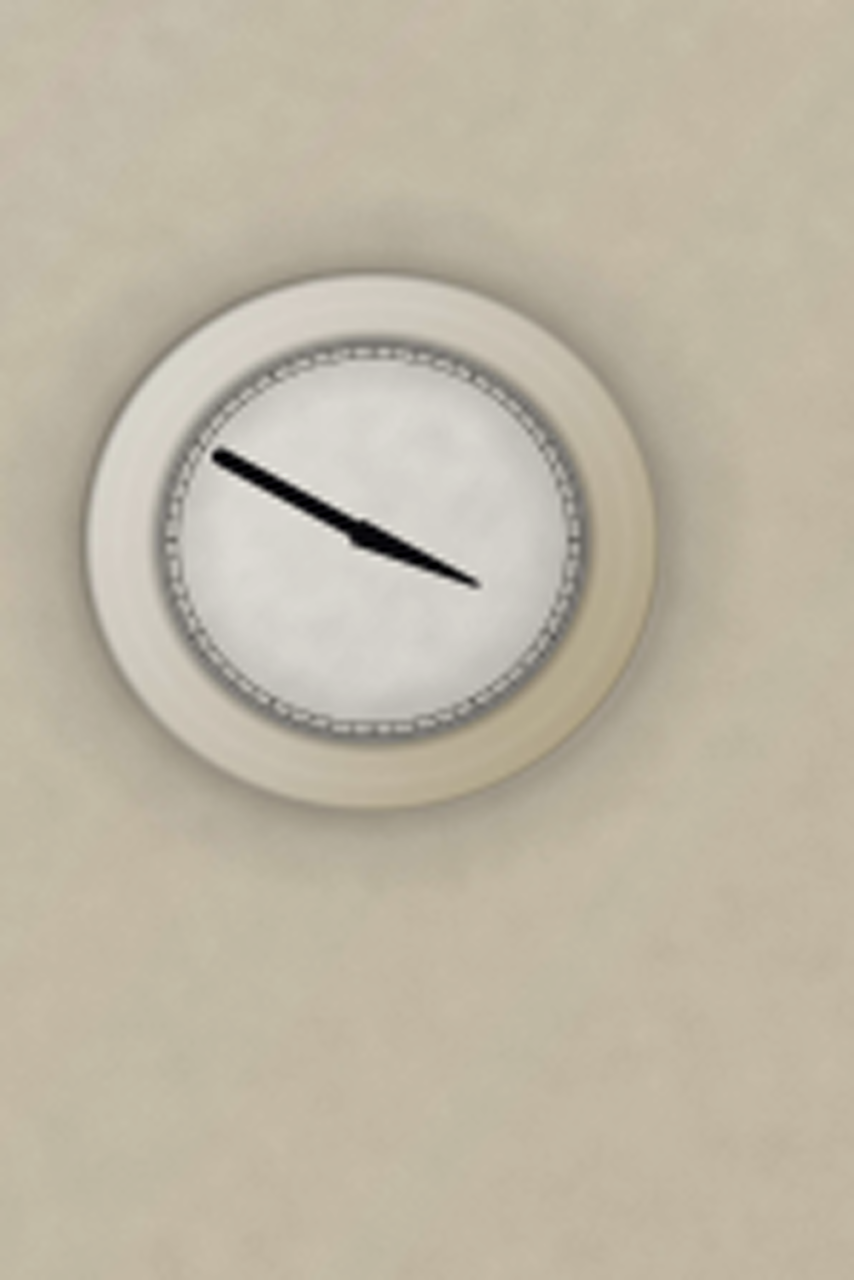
3.50
